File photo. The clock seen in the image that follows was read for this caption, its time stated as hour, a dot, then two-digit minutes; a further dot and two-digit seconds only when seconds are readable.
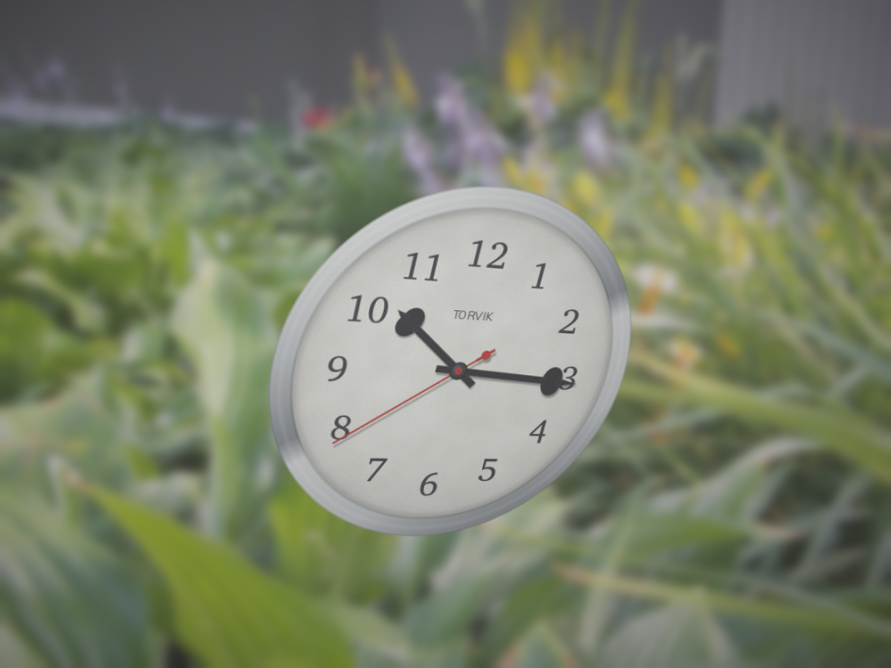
10.15.39
